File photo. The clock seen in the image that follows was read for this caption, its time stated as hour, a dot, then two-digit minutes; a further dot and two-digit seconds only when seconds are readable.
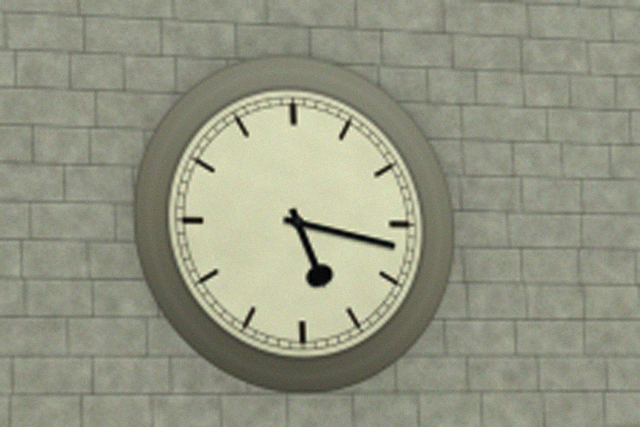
5.17
